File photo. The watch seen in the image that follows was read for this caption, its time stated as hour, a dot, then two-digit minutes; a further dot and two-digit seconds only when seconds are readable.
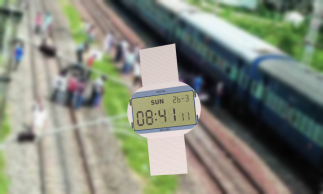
8.41.11
